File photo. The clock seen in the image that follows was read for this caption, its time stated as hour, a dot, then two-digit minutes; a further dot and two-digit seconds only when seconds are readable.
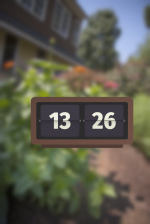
13.26
